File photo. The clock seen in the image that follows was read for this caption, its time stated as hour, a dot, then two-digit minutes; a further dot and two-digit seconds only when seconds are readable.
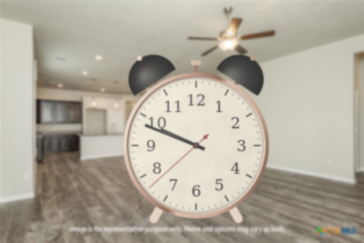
9.48.38
